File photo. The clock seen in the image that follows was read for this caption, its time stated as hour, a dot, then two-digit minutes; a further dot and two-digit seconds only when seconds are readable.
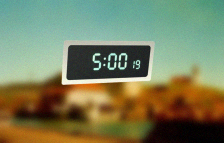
5.00.19
